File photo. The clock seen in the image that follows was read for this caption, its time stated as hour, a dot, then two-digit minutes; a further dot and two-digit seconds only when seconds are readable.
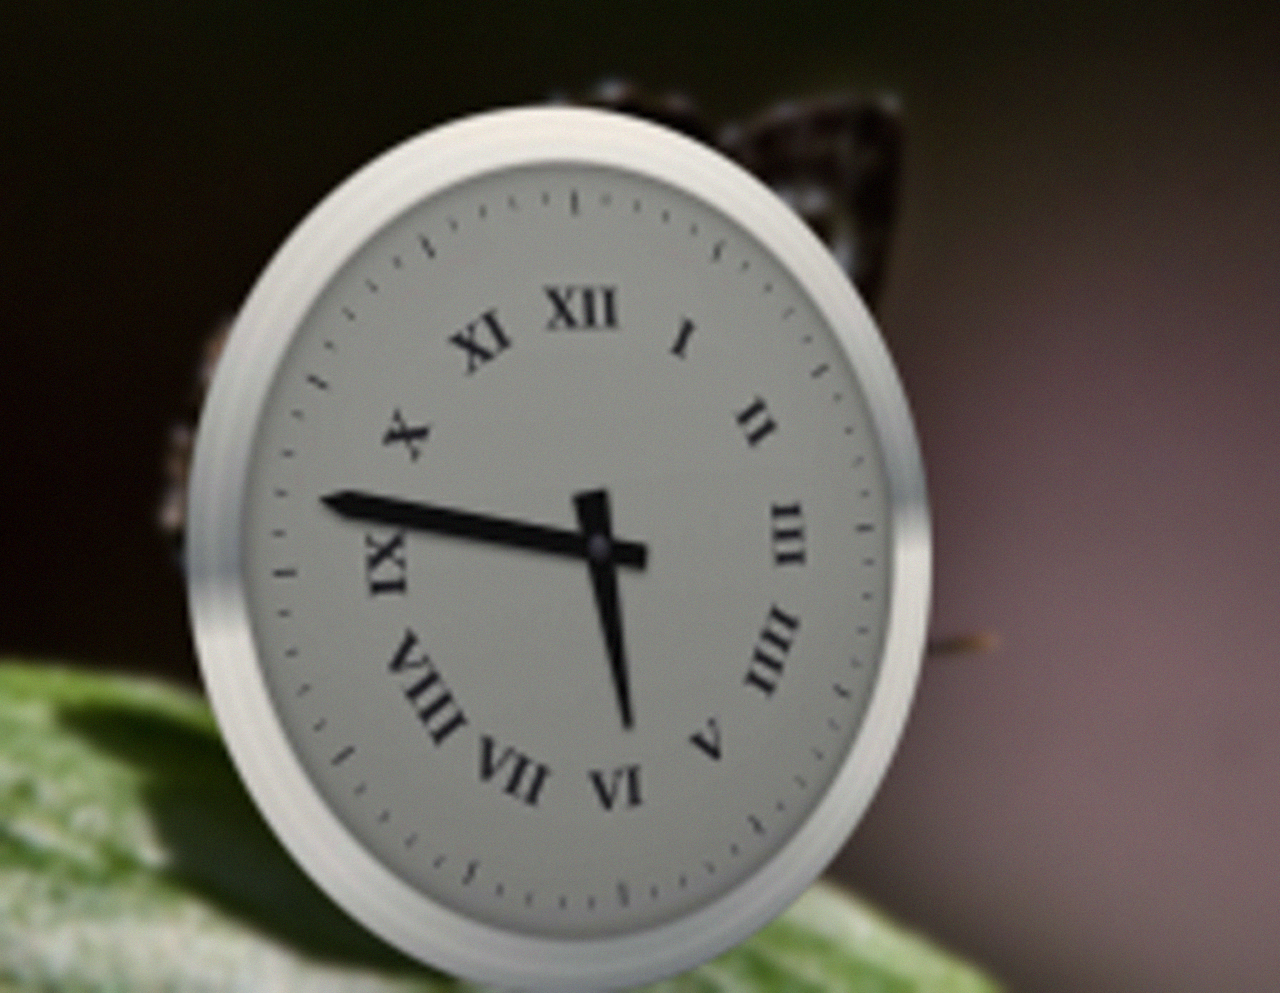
5.47
